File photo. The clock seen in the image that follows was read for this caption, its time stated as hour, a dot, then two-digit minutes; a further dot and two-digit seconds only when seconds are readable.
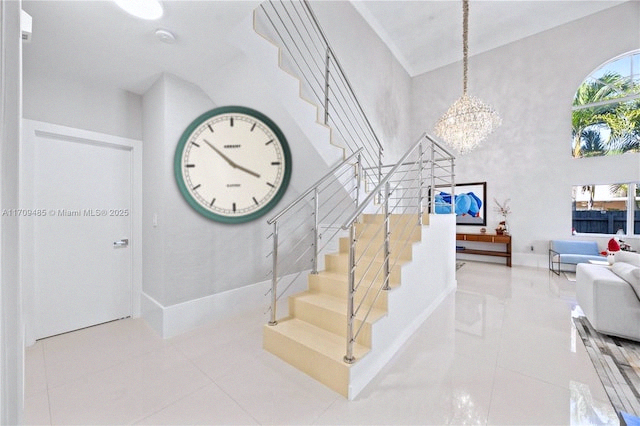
3.52
